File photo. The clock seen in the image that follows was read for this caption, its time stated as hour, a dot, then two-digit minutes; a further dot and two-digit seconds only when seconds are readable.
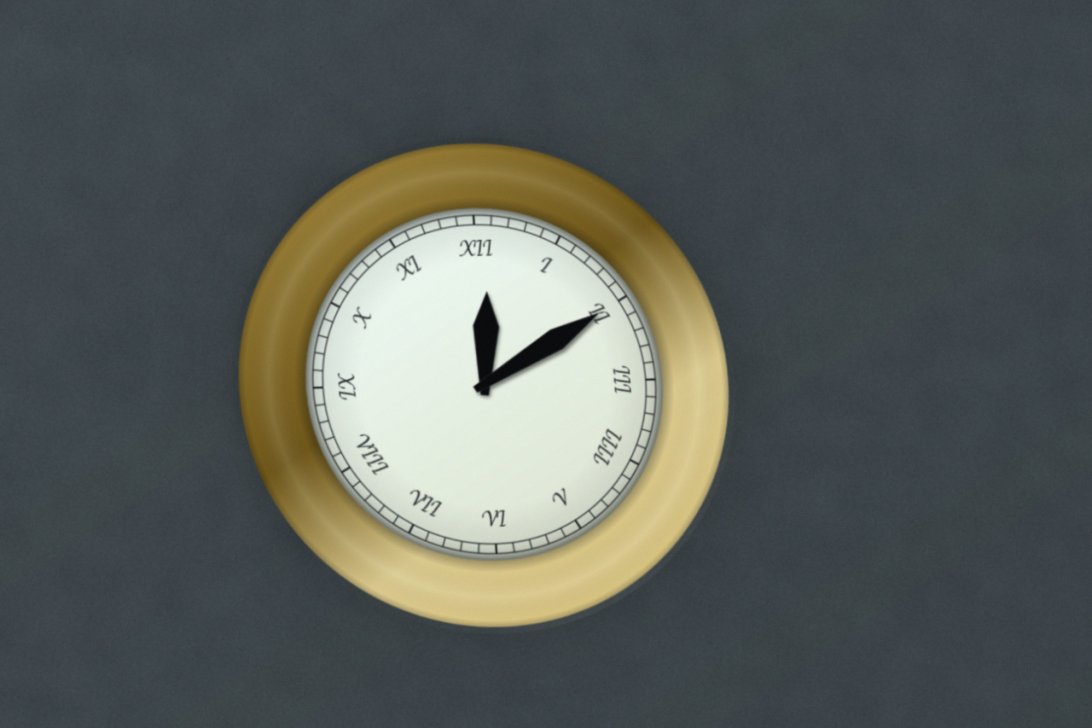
12.10
